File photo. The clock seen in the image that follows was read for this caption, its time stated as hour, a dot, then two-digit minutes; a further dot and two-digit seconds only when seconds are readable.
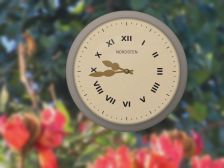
9.44
